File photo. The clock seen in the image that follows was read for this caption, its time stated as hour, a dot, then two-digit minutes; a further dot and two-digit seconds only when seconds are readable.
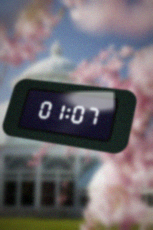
1.07
